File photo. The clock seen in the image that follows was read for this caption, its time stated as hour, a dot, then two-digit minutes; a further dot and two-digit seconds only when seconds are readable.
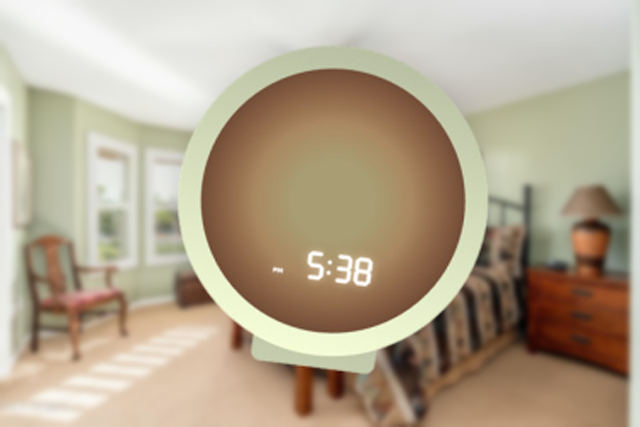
5.38
